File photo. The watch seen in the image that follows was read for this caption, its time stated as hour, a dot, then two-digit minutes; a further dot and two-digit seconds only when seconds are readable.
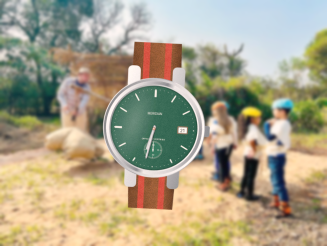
6.32
